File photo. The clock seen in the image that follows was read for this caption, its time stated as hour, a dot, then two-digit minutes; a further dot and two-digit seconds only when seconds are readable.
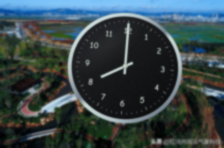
8.00
